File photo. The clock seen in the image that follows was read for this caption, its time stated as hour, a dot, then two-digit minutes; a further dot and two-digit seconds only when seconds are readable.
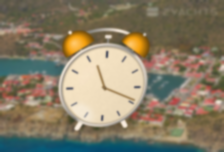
11.19
